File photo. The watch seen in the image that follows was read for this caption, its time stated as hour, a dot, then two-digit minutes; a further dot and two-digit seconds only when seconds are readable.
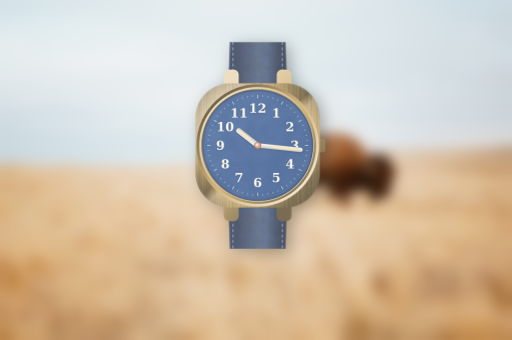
10.16
